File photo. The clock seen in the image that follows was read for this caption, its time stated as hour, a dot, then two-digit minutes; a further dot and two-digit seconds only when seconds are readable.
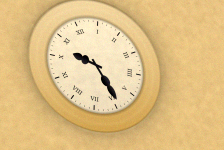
10.29
